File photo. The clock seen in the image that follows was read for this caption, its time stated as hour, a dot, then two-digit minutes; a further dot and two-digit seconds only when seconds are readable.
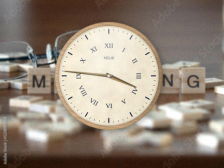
3.46
